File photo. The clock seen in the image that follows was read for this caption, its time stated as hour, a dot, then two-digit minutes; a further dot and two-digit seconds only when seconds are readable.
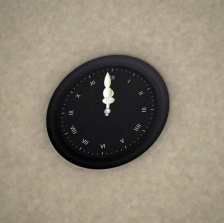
11.59
